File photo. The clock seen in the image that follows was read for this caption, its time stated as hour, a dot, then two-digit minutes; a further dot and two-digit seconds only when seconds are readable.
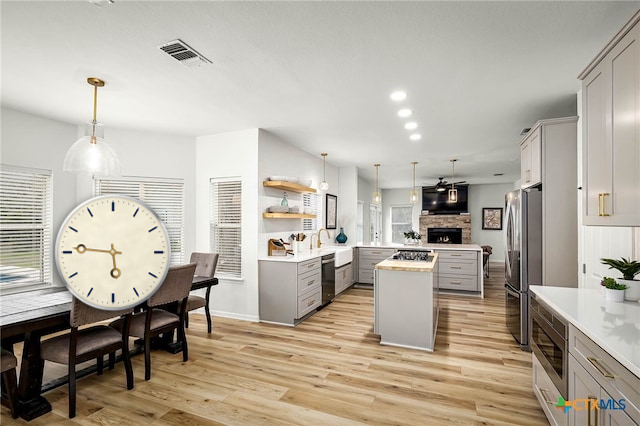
5.46
